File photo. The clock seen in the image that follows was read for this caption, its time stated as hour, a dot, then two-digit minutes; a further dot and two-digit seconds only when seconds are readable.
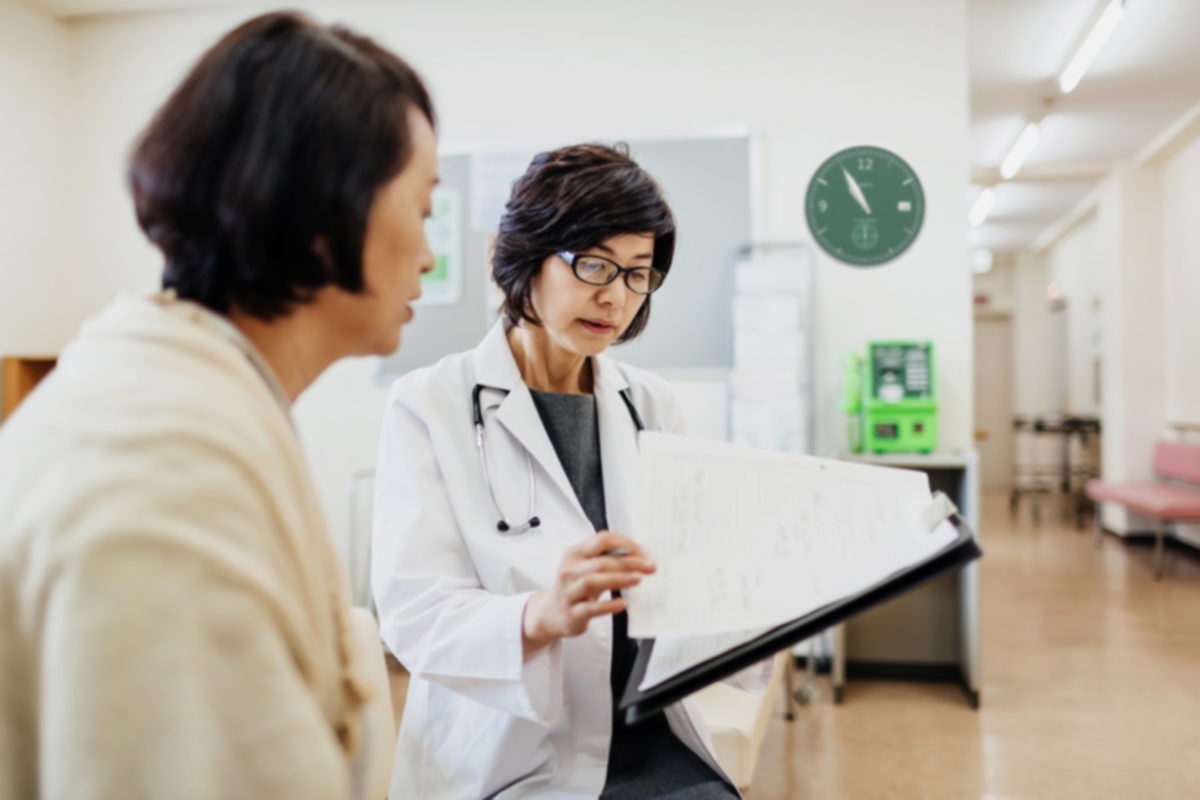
10.55
